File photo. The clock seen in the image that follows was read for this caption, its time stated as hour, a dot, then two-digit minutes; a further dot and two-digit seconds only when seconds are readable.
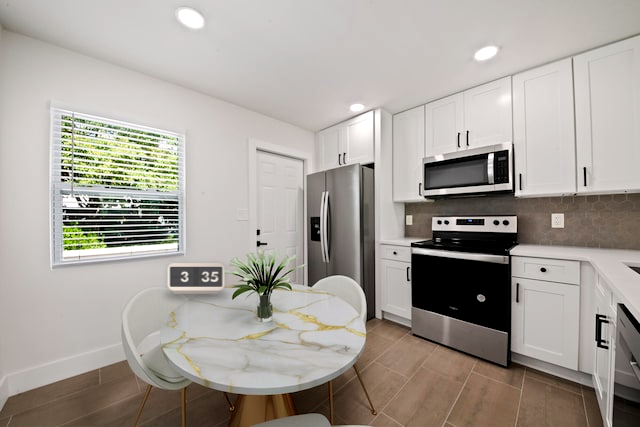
3.35
